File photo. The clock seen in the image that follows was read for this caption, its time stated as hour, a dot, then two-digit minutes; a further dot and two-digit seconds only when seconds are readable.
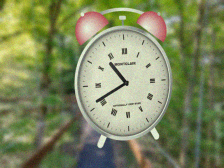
10.41
